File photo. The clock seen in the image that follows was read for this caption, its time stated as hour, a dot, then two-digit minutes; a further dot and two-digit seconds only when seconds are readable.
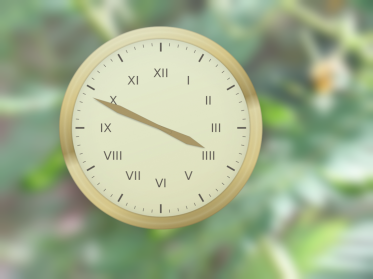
3.49
